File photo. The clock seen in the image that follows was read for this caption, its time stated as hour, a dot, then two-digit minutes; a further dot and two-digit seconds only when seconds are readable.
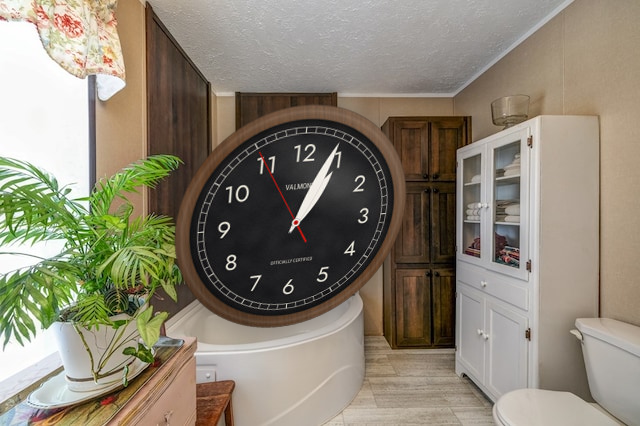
1.03.55
